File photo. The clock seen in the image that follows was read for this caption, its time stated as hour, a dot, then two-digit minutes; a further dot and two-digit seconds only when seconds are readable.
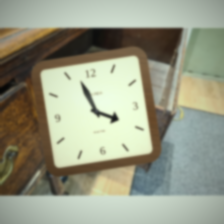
3.57
